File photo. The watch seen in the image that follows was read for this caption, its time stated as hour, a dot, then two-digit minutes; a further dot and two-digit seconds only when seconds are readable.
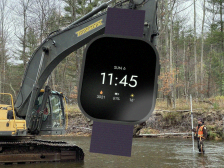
11.45
